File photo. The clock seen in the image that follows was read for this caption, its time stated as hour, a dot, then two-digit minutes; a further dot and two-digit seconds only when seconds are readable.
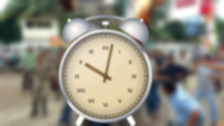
10.02
